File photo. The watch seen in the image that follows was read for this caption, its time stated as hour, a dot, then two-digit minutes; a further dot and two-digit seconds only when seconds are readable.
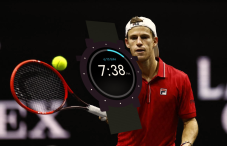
7.38
